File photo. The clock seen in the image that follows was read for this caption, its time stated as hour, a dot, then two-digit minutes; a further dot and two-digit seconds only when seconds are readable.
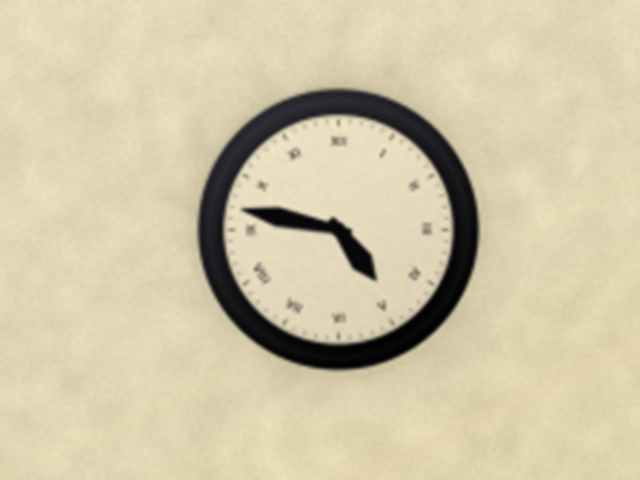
4.47
